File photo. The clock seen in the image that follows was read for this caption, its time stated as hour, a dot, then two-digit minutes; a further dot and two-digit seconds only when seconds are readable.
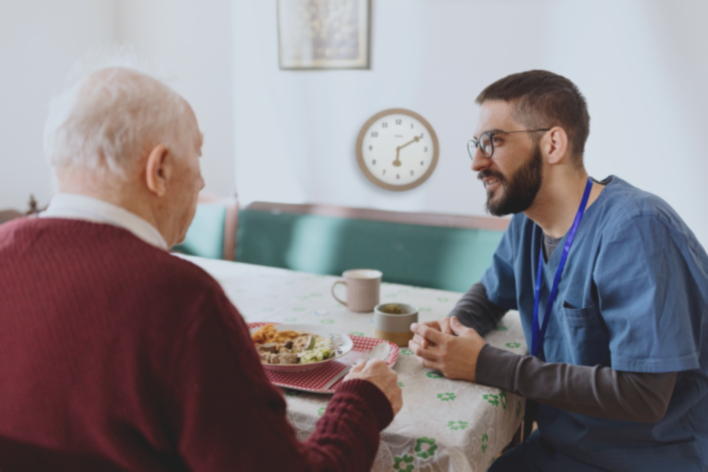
6.10
